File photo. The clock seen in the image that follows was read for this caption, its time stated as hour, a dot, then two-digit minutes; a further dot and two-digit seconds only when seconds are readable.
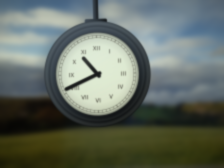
10.41
